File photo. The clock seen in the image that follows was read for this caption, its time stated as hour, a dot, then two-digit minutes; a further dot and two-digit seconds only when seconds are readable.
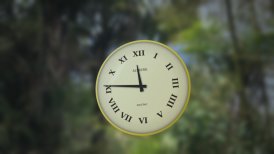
11.46
